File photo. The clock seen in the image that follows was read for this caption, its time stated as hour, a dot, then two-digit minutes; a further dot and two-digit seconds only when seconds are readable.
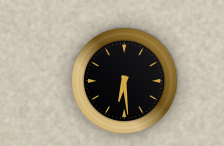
6.29
